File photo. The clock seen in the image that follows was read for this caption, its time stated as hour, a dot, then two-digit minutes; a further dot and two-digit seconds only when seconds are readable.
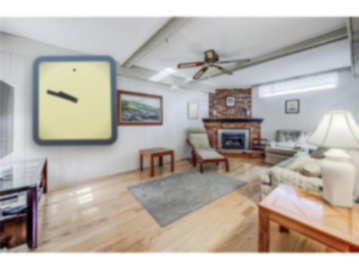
9.48
